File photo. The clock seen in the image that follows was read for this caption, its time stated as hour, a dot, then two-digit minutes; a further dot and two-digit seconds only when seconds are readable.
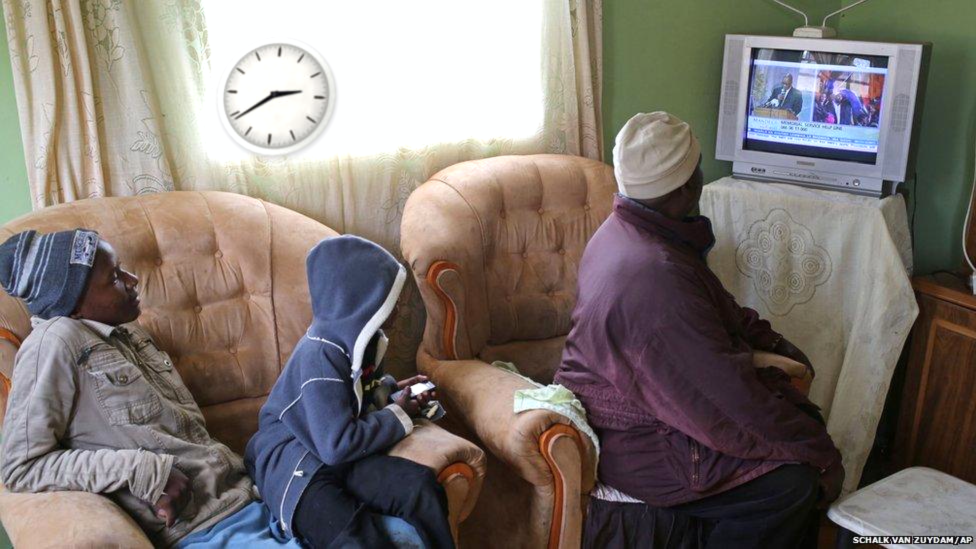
2.39
